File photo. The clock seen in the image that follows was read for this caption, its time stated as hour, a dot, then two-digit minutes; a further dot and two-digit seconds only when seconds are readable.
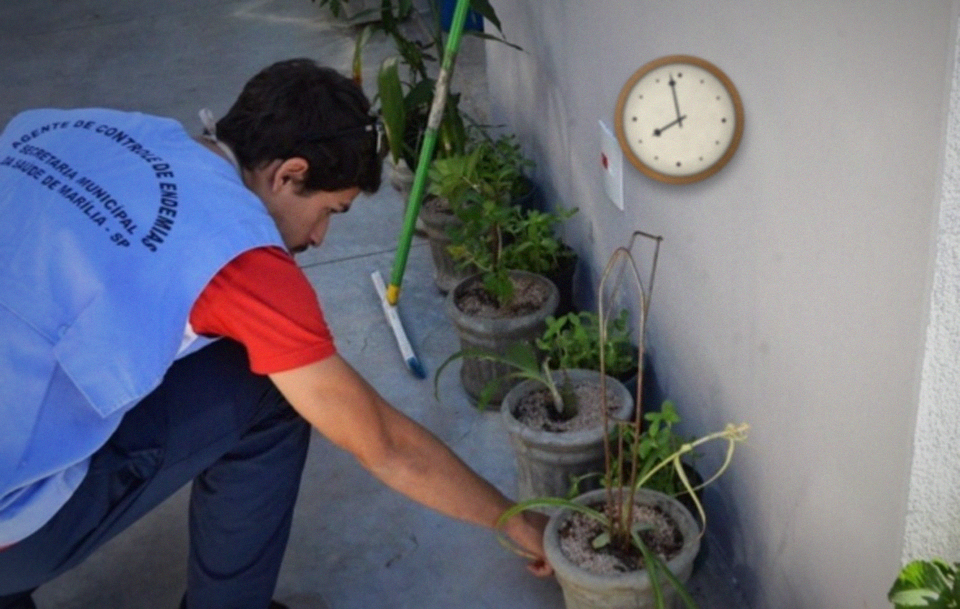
7.58
